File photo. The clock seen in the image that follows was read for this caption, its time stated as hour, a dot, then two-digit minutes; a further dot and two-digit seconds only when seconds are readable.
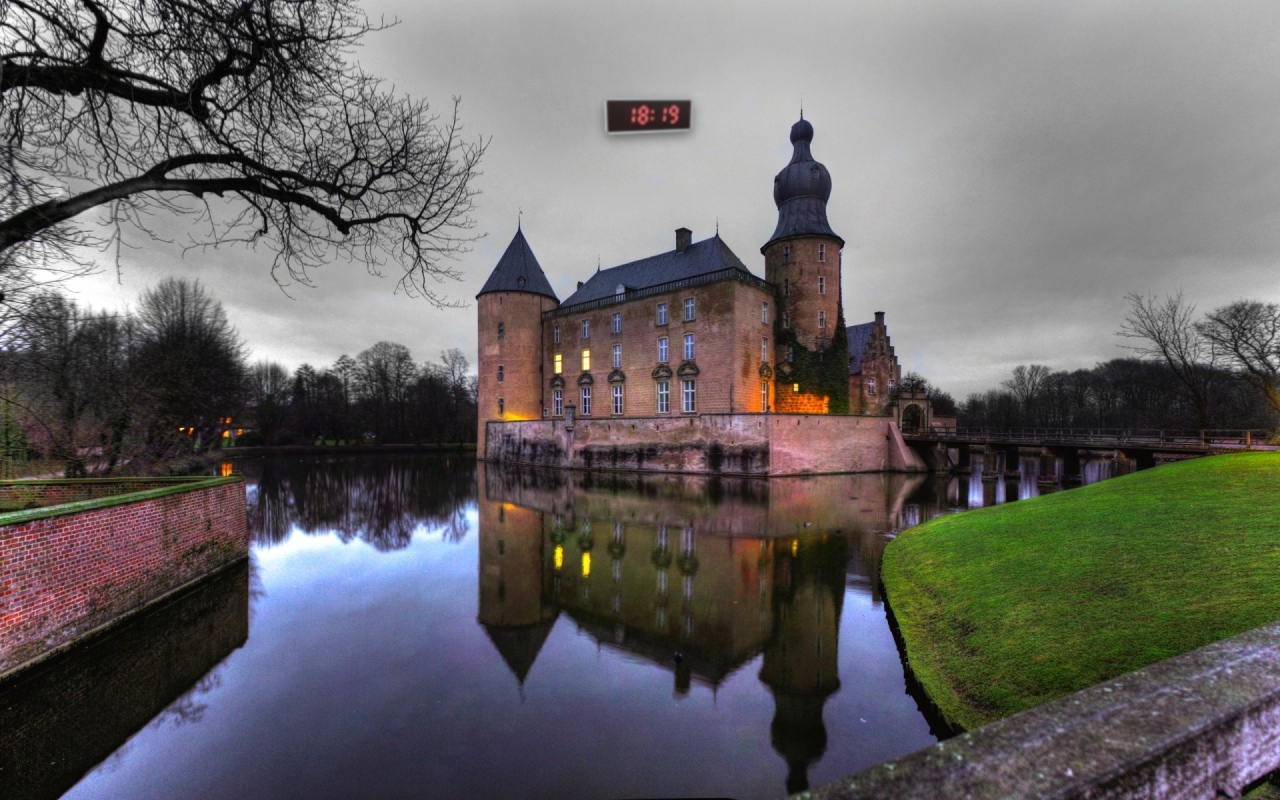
18.19
